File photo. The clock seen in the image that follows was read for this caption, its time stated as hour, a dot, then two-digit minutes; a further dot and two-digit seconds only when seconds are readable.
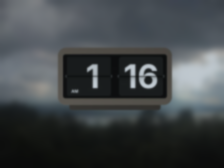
1.16
